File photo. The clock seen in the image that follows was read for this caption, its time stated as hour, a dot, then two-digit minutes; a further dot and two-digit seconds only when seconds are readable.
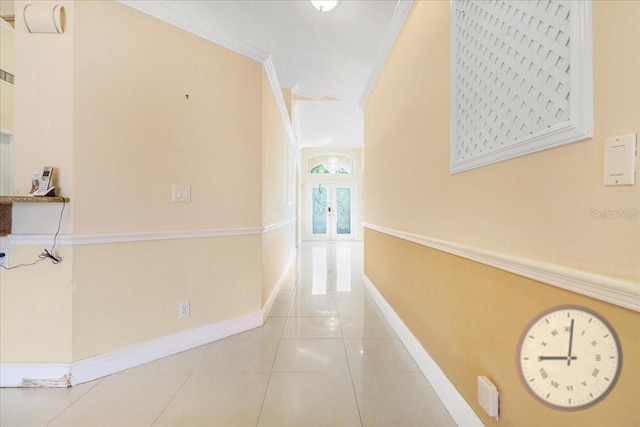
9.01
